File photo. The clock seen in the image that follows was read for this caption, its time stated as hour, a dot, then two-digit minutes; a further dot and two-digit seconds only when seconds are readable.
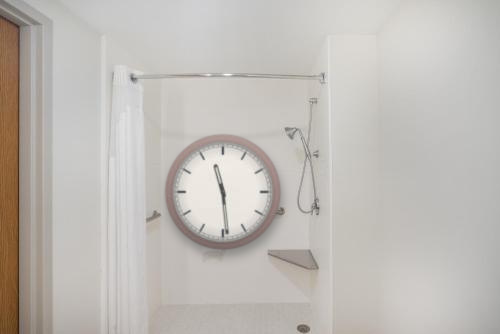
11.29
